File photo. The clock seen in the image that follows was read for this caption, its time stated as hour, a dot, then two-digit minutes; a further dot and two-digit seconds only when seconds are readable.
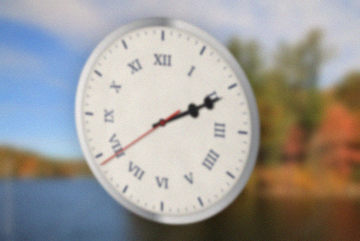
2.10.39
